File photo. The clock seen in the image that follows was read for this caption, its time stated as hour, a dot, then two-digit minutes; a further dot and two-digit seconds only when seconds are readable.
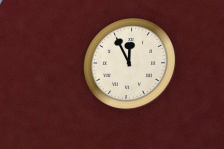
11.55
